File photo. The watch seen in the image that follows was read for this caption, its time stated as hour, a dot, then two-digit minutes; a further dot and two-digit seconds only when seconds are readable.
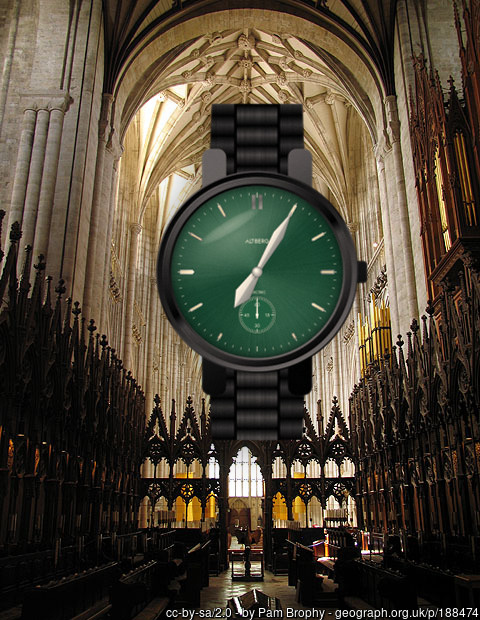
7.05
